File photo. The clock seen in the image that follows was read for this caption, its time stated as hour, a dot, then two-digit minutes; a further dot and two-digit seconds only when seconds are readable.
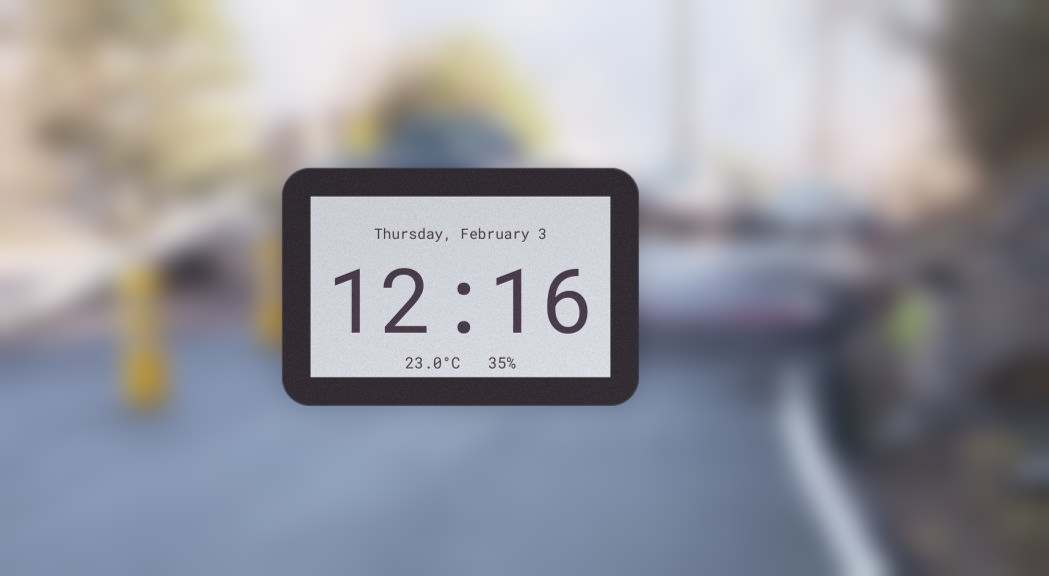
12.16
